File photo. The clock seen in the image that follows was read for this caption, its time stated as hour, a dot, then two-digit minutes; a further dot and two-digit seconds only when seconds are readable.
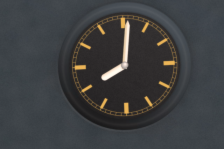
8.01
